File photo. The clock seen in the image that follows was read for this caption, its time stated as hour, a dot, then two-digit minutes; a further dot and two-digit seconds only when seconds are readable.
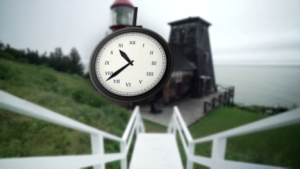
10.38
